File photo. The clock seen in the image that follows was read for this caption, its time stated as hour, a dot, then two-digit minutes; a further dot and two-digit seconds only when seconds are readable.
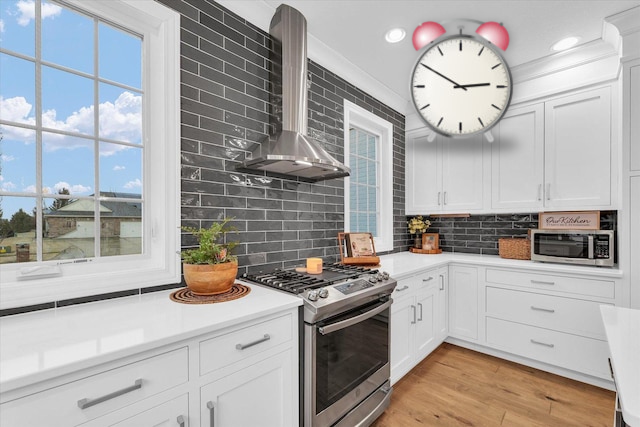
2.50
